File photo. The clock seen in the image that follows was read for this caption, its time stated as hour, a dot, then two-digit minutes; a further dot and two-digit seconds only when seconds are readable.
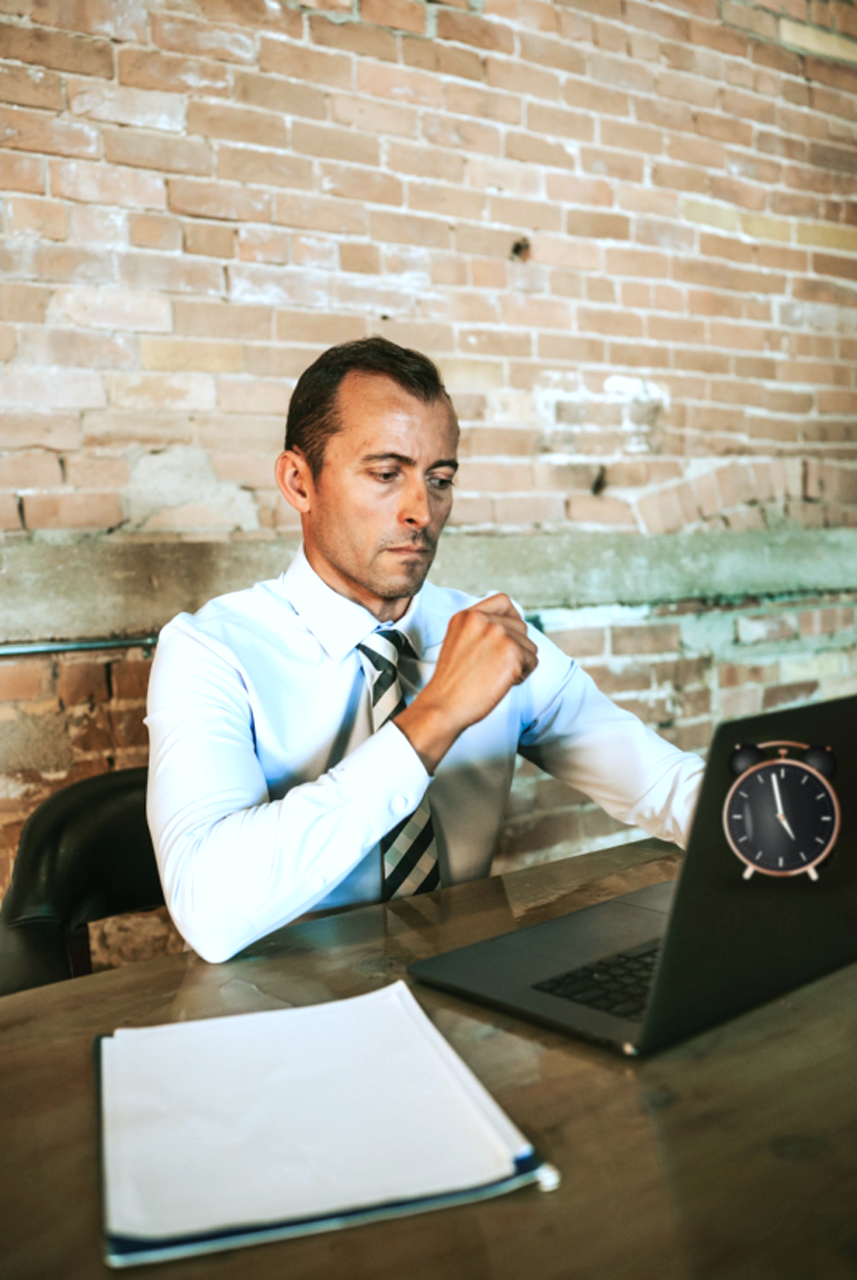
4.58
